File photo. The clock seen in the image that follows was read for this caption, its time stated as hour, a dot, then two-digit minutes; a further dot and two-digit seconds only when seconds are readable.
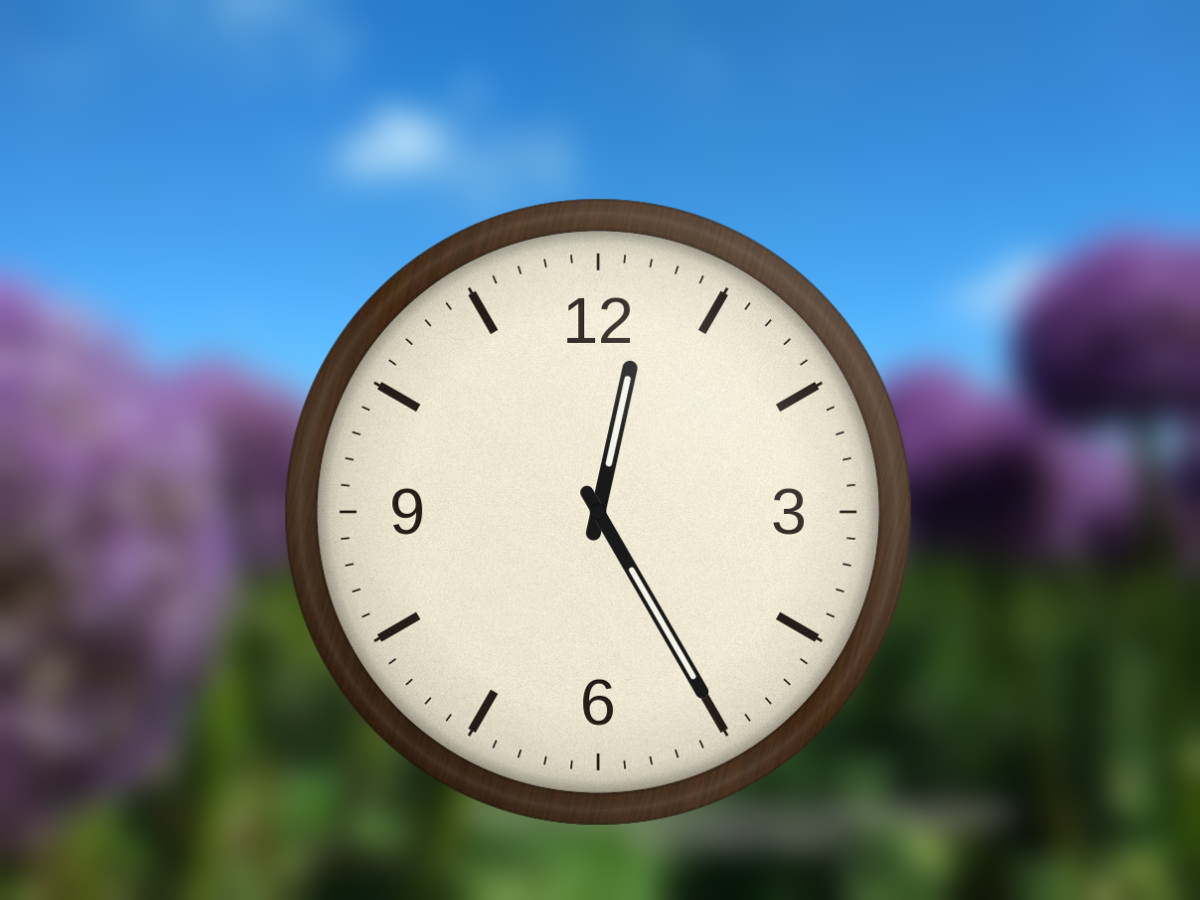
12.25
